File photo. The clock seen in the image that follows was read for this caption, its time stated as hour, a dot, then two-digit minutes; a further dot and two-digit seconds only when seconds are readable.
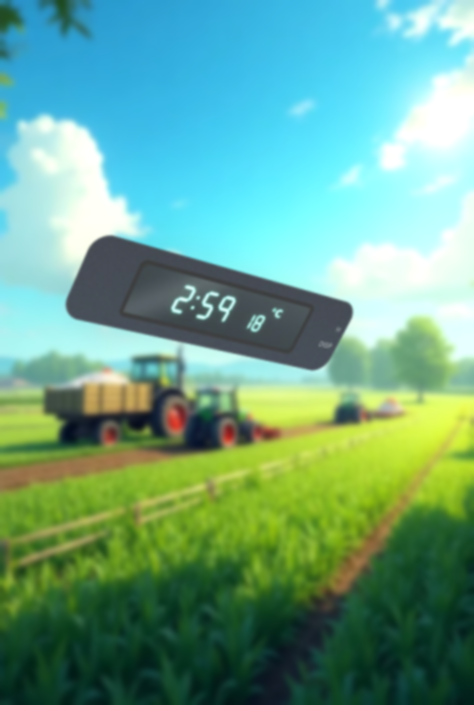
2.59
